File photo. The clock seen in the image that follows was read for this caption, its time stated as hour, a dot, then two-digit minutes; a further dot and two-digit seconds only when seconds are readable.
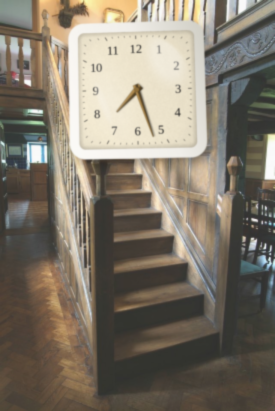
7.27
